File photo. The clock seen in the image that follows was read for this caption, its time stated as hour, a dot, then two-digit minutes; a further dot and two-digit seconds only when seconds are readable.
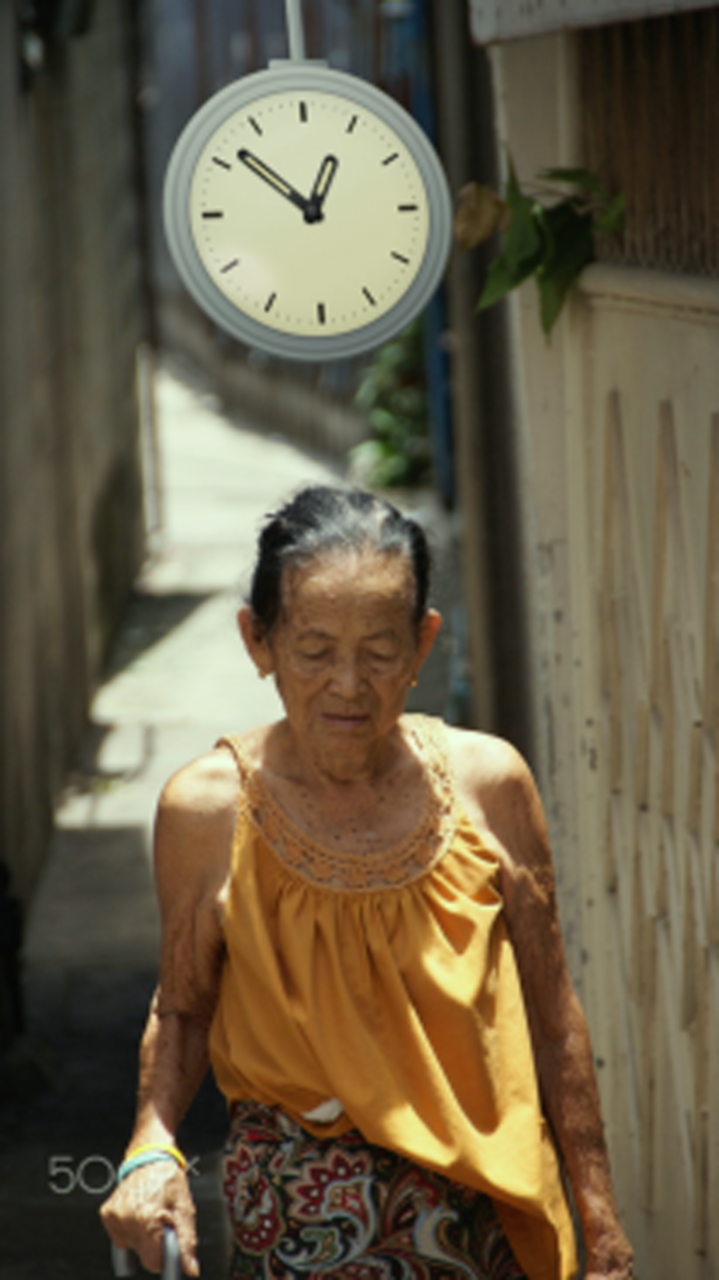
12.52
